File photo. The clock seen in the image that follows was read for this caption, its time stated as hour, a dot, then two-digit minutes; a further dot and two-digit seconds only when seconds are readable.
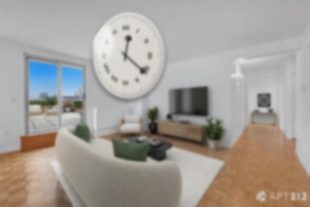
12.21
